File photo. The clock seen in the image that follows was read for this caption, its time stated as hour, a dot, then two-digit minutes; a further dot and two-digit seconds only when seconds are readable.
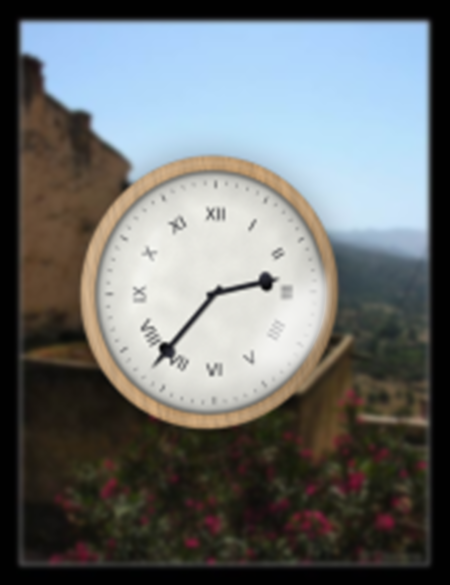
2.37
